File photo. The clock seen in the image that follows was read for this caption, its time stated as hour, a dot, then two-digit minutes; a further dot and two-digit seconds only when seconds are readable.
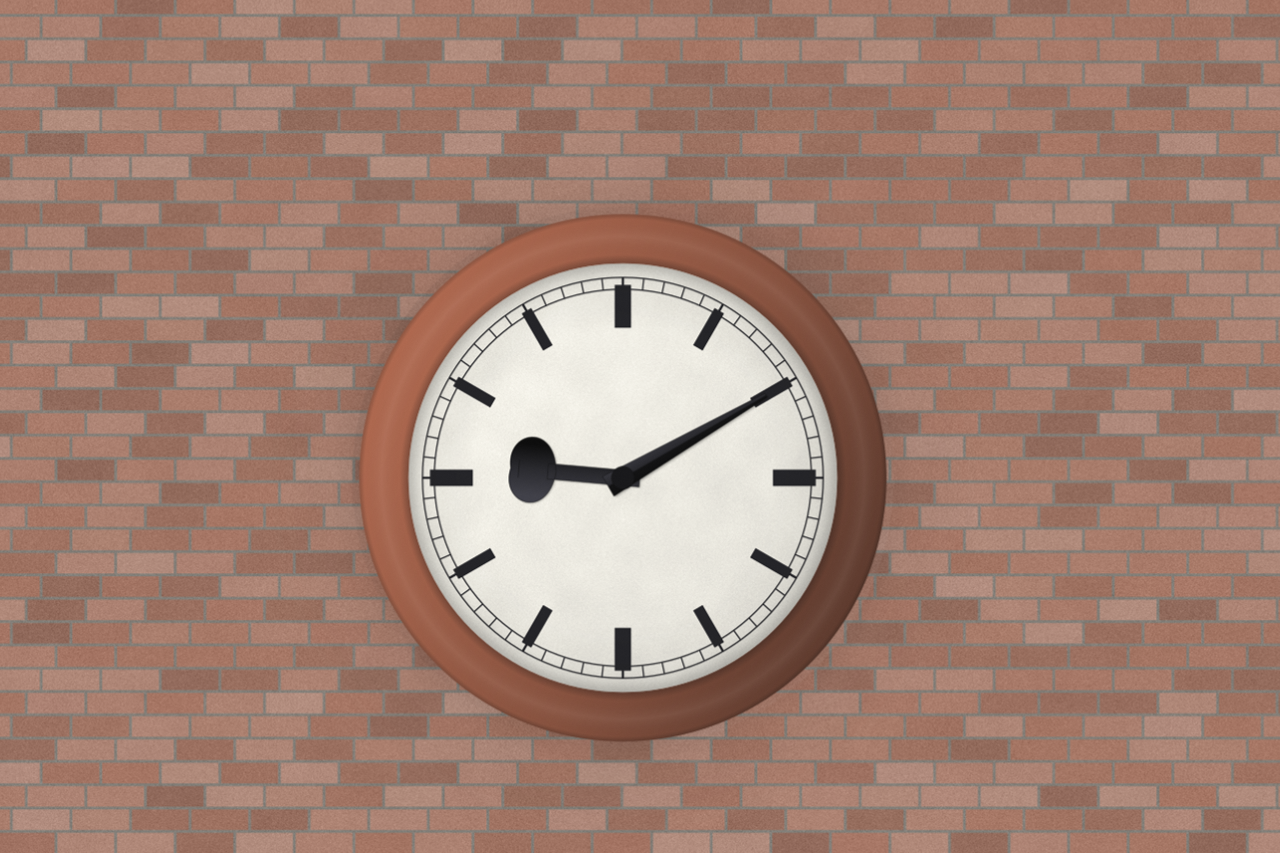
9.10
